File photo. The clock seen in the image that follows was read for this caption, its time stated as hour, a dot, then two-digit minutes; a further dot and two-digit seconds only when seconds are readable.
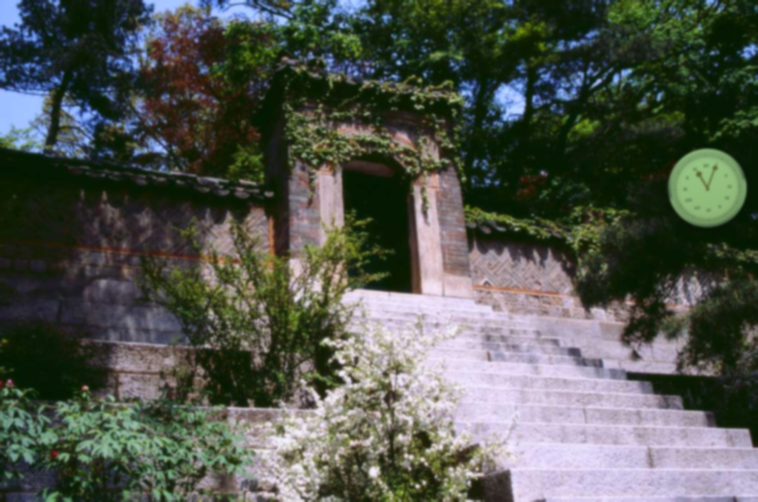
11.04
